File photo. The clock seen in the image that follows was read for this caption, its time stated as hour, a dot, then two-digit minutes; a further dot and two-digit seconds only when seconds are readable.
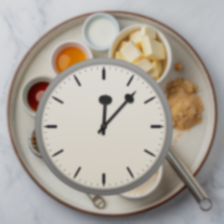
12.07
